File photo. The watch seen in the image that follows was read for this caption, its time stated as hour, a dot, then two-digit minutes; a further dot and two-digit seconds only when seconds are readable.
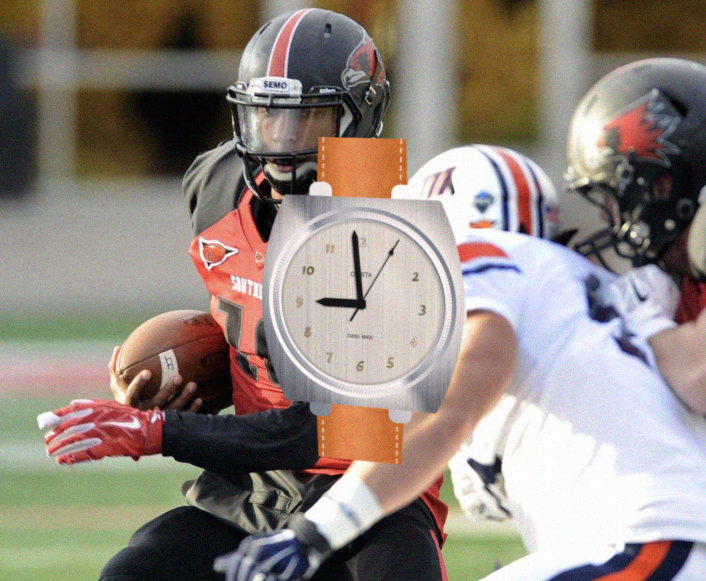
8.59.05
